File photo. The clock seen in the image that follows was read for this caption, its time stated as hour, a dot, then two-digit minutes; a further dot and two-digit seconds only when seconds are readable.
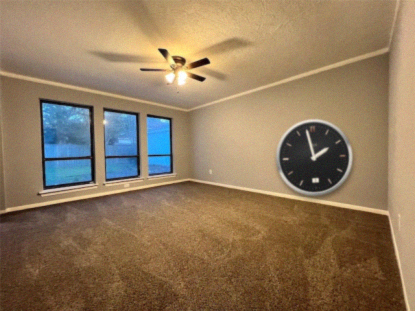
1.58
